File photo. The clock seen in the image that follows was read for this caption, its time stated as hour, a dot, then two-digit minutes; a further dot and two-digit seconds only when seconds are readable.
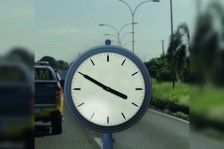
3.50
